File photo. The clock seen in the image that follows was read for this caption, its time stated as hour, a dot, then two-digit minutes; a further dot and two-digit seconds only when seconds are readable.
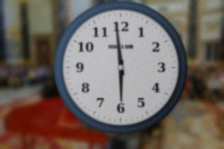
5.59
